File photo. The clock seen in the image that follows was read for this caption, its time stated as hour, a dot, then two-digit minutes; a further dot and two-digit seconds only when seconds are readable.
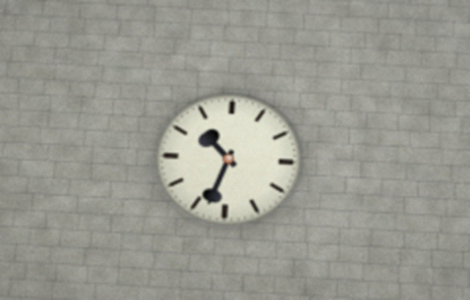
10.33
